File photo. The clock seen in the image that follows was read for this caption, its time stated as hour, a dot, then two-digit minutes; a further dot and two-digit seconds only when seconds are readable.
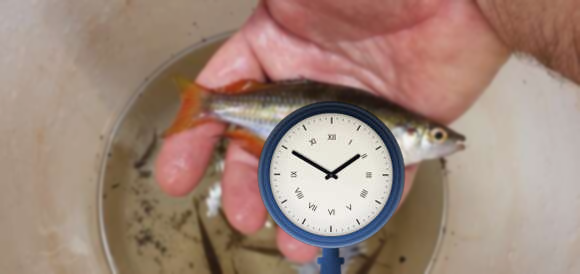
1.50
